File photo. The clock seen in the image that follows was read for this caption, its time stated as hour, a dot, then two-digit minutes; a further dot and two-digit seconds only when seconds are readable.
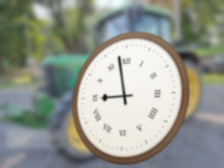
8.58
